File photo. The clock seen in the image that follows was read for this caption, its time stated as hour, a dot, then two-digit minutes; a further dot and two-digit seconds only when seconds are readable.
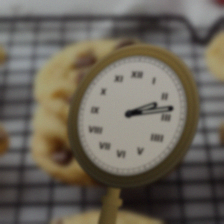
2.13
